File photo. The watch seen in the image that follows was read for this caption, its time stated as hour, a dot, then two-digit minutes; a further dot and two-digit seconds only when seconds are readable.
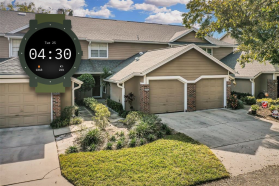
4.30
